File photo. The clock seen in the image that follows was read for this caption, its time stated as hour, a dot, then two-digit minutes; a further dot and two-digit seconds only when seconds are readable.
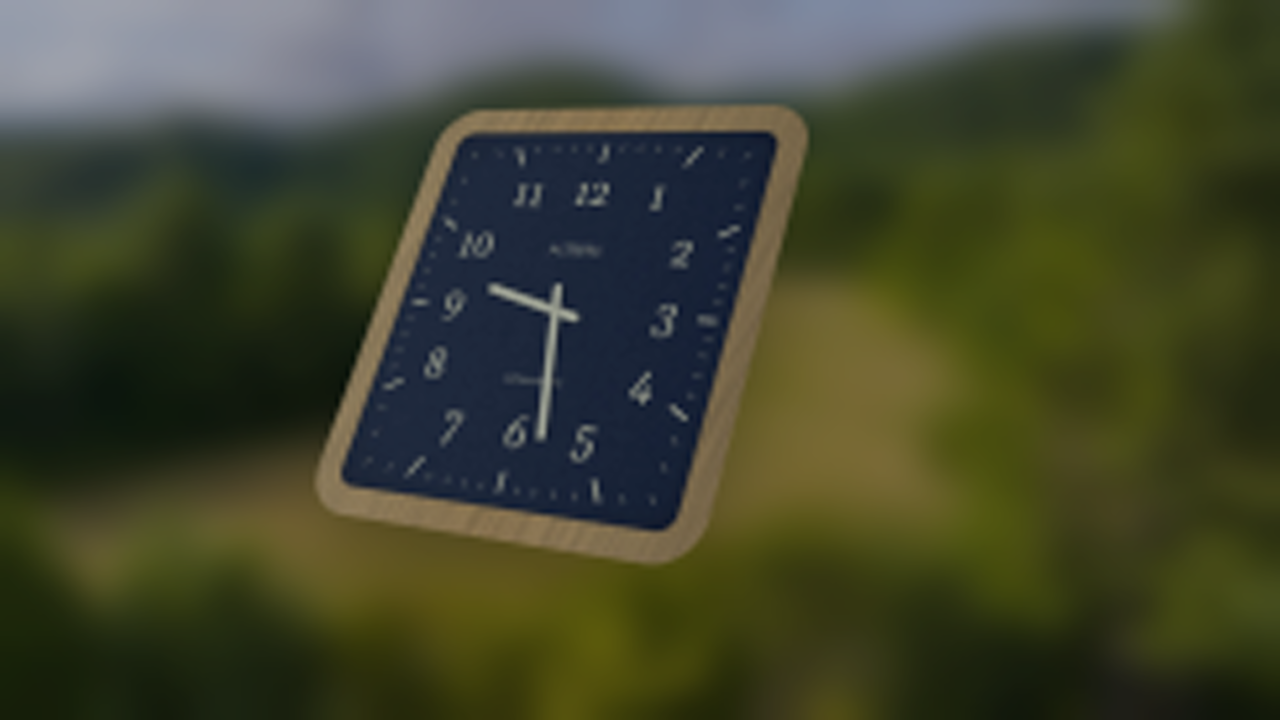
9.28
